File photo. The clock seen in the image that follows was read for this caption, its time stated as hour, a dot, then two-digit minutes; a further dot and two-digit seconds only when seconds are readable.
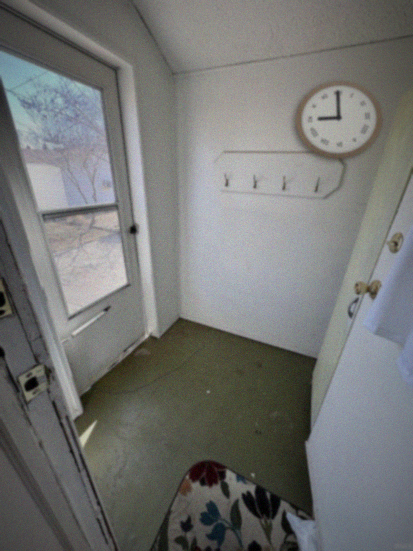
9.00
